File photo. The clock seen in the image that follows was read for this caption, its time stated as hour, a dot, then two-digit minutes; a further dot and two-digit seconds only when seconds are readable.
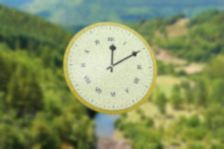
12.10
